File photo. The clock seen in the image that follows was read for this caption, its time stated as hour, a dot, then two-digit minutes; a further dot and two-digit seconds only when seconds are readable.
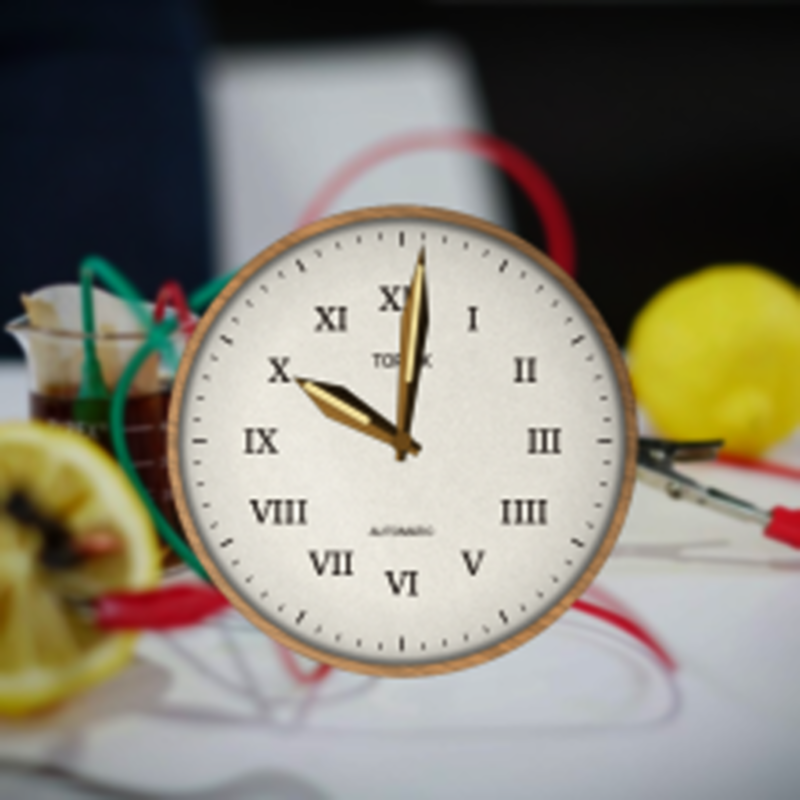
10.01
